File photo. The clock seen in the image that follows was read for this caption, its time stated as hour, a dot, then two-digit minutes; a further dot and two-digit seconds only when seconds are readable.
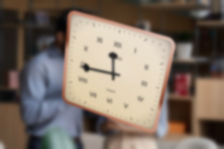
11.44
